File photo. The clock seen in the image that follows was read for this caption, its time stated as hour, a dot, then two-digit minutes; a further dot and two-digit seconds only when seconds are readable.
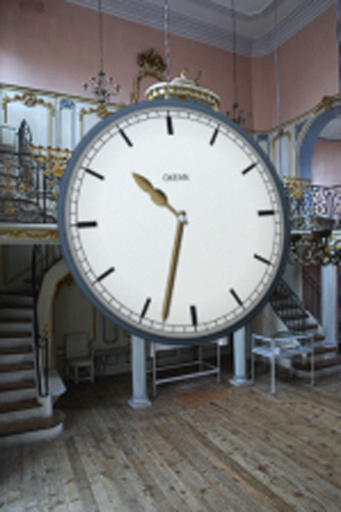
10.33
